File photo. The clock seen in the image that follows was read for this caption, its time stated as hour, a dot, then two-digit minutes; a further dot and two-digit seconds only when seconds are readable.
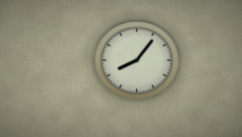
8.06
